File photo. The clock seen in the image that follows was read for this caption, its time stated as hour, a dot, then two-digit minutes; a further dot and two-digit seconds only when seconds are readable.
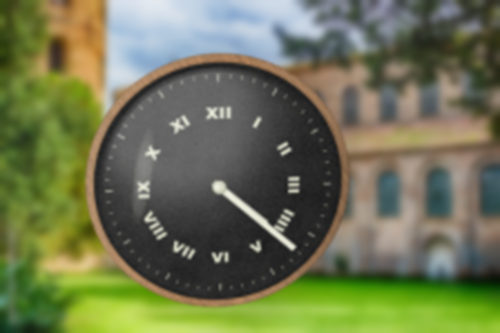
4.22
